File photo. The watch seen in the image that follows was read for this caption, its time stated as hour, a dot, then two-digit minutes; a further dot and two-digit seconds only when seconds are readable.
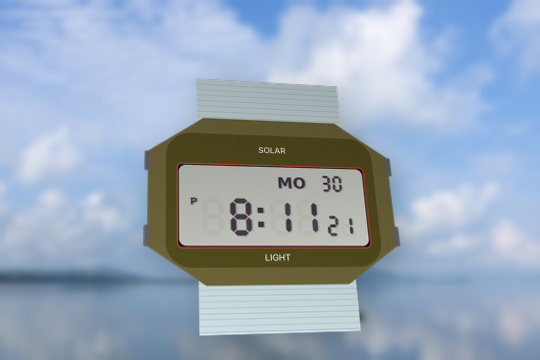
8.11.21
